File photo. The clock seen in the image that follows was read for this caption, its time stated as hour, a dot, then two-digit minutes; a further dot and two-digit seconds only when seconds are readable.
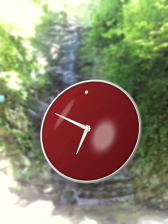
6.50
